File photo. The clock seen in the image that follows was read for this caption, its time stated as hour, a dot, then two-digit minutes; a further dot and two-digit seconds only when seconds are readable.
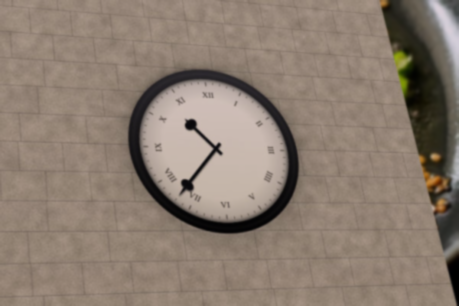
10.37
